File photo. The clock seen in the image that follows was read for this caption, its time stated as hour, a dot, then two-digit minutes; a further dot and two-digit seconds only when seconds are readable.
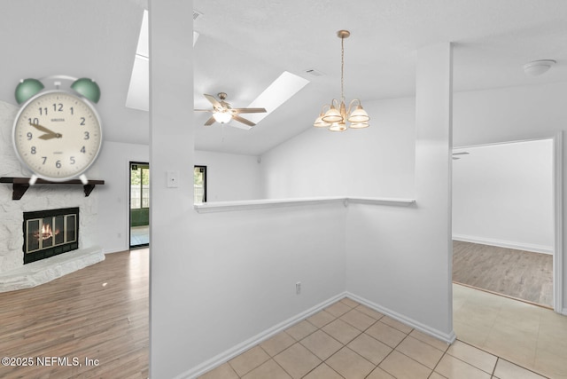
8.49
